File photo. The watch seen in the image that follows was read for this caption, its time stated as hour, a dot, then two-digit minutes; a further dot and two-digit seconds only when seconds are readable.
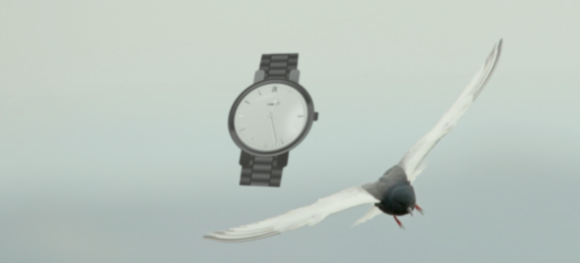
12.27
